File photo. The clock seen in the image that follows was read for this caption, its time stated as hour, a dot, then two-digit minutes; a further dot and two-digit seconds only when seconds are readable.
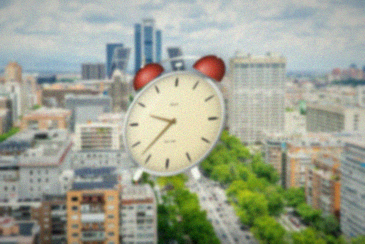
9.37
